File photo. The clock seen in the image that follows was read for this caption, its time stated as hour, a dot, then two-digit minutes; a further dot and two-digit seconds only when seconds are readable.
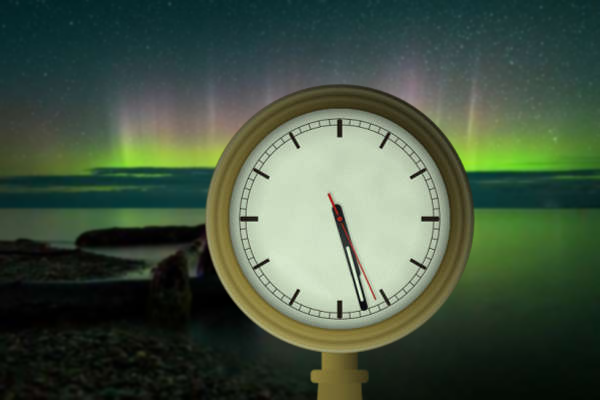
5.27.26
